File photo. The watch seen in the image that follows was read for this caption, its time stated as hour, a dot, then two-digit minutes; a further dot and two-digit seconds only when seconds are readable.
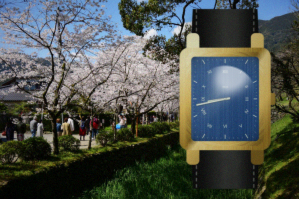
8.43
